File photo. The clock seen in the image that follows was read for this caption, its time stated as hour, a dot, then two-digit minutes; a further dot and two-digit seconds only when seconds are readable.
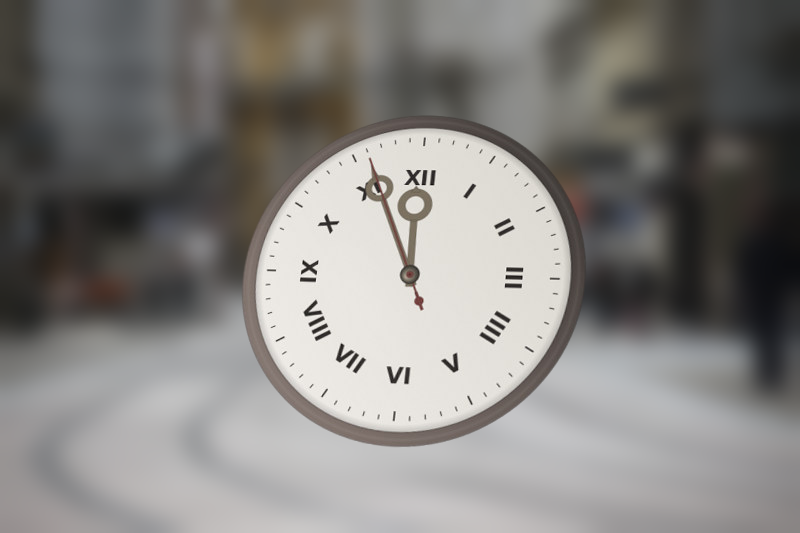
11.55.56
